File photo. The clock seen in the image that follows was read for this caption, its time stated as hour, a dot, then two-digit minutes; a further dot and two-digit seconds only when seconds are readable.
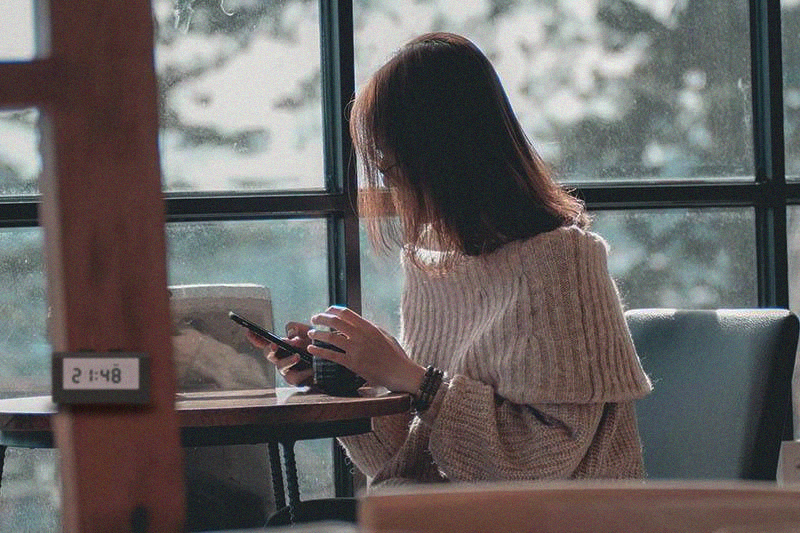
21.48
